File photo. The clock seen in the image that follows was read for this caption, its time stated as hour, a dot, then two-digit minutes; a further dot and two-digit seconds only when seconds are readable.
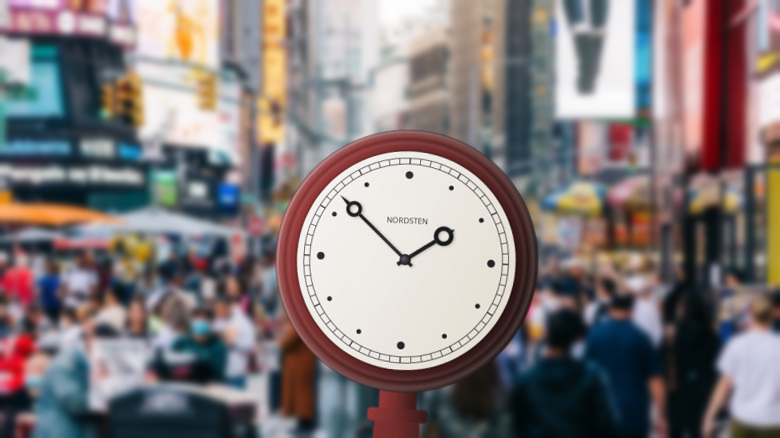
1.52
